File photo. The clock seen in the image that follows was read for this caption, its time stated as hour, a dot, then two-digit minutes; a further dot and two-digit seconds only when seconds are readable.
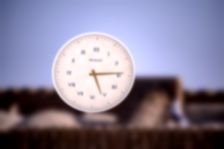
5.14
